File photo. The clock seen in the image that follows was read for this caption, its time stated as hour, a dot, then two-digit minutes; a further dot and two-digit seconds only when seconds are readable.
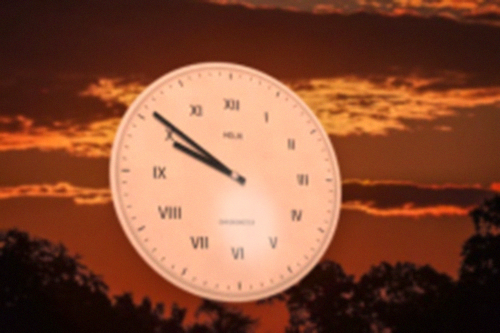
9.51
